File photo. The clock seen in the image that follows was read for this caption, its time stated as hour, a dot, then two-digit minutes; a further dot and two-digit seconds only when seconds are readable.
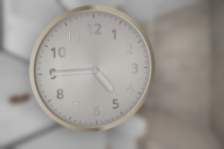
4.45
